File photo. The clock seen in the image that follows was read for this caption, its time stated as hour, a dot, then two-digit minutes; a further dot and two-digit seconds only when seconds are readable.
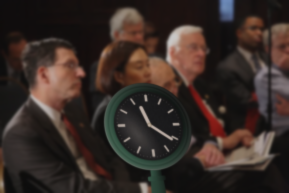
11.21
